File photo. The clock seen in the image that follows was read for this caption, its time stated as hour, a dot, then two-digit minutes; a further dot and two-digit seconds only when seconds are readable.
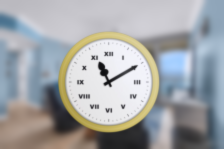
11.10
